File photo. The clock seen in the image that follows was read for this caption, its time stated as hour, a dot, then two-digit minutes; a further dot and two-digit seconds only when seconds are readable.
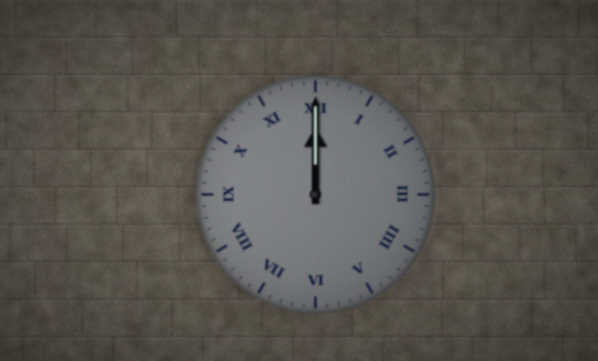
12.00
